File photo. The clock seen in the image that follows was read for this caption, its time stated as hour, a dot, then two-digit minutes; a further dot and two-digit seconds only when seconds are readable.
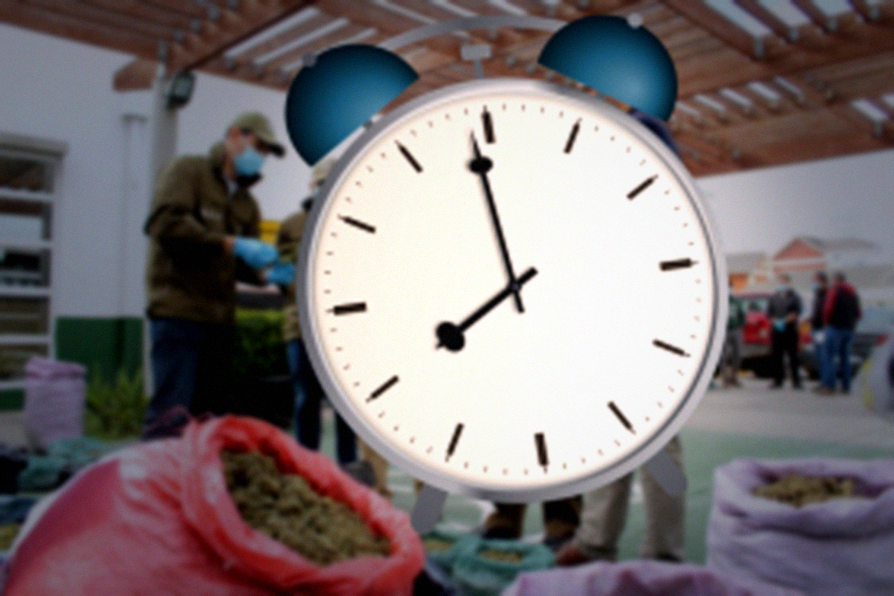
7.59
